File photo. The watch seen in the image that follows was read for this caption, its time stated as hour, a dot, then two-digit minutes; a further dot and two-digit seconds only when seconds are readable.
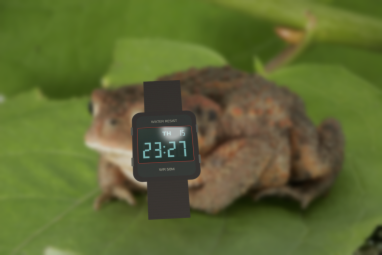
23.27
